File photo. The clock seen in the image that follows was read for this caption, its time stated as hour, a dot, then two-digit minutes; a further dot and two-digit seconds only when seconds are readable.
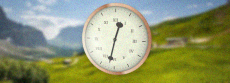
12.32
